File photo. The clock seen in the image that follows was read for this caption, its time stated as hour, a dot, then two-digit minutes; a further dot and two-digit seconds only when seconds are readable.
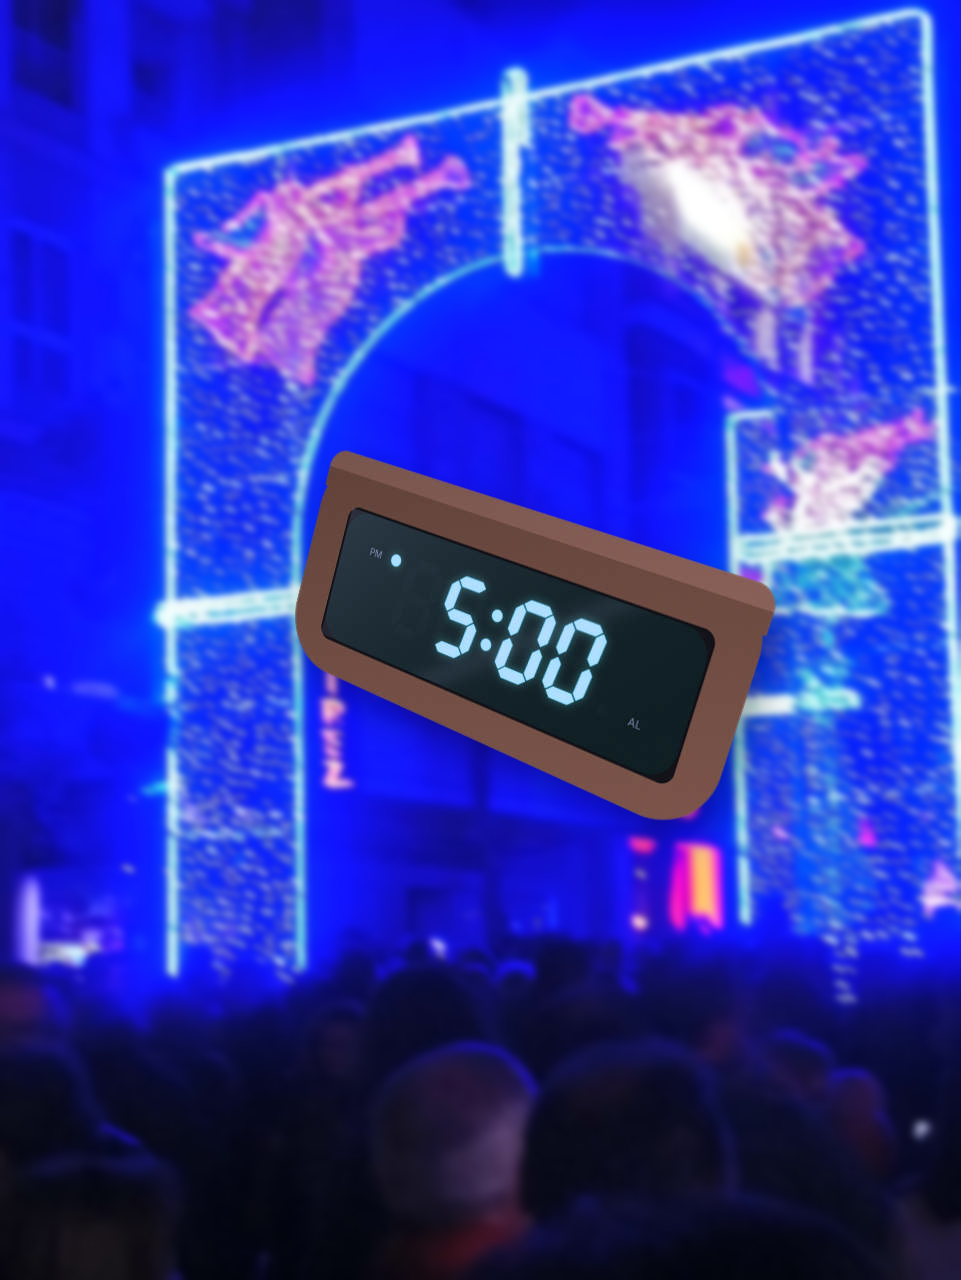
5.00
